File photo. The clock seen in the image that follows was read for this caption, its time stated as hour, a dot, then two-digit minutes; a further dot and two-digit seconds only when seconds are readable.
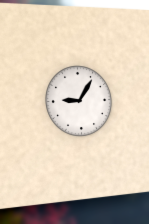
9.06
